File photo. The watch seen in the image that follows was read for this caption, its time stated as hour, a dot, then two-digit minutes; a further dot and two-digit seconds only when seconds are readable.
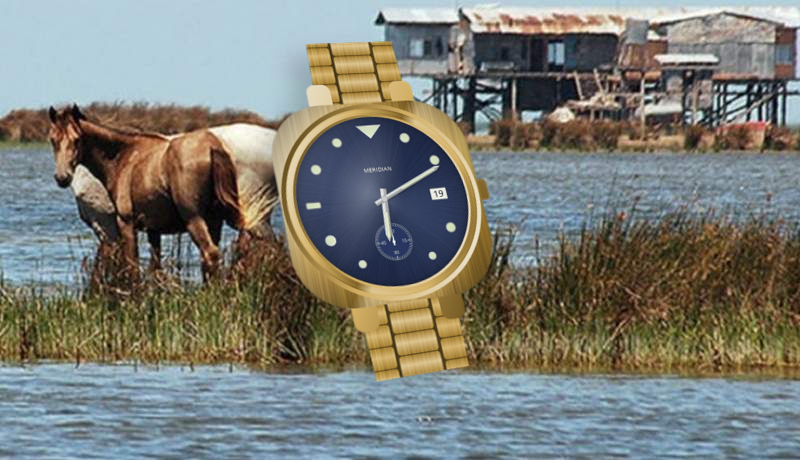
6.11
